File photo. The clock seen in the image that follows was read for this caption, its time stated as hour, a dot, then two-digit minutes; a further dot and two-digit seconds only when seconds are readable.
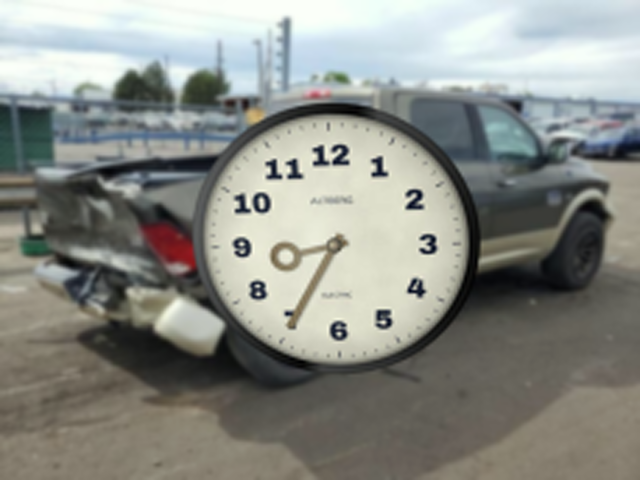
8.35
